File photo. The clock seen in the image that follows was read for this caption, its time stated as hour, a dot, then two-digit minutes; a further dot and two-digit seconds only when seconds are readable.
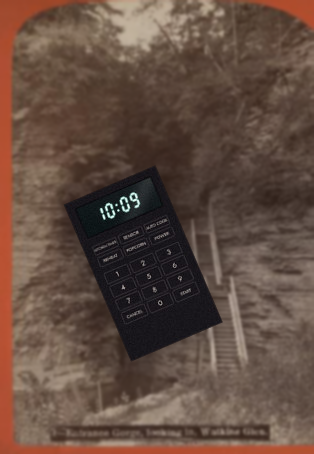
10.09
